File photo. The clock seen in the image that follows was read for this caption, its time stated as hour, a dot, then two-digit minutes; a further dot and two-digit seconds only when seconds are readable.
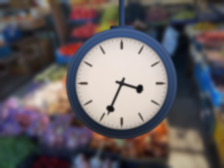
3.34
